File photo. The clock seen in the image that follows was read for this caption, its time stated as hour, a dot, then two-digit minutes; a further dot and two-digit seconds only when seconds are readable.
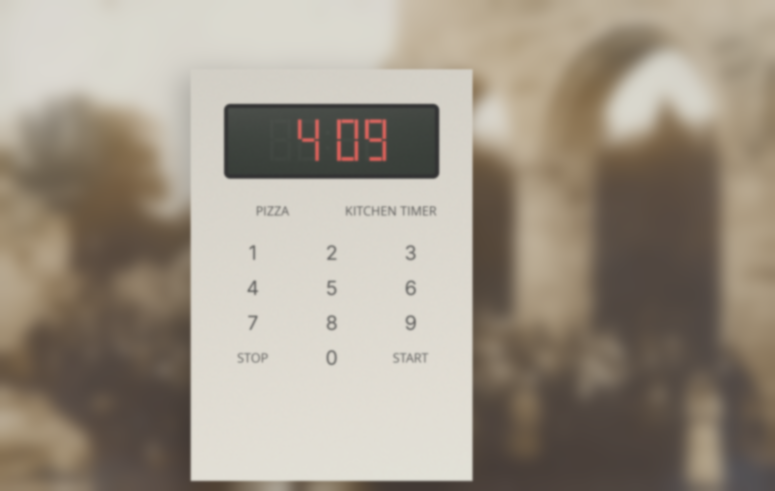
4.09
